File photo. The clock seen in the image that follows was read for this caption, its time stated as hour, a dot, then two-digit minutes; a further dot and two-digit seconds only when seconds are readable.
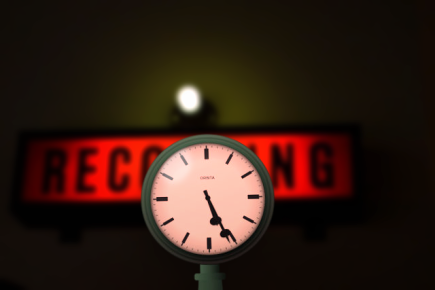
5.26
